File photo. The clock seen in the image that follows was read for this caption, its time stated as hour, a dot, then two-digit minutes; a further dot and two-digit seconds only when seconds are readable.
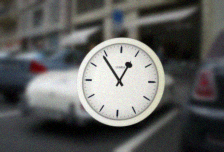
12.54
